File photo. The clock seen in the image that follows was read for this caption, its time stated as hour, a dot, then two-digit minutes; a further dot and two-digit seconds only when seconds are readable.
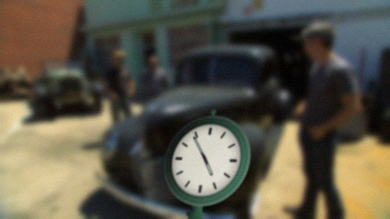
4.54
